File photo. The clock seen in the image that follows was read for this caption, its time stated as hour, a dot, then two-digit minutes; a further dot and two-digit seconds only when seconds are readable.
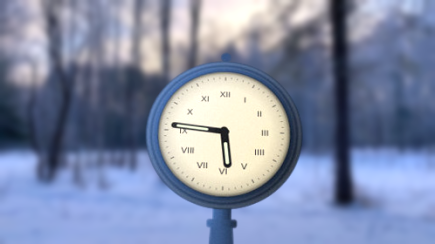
5.46
